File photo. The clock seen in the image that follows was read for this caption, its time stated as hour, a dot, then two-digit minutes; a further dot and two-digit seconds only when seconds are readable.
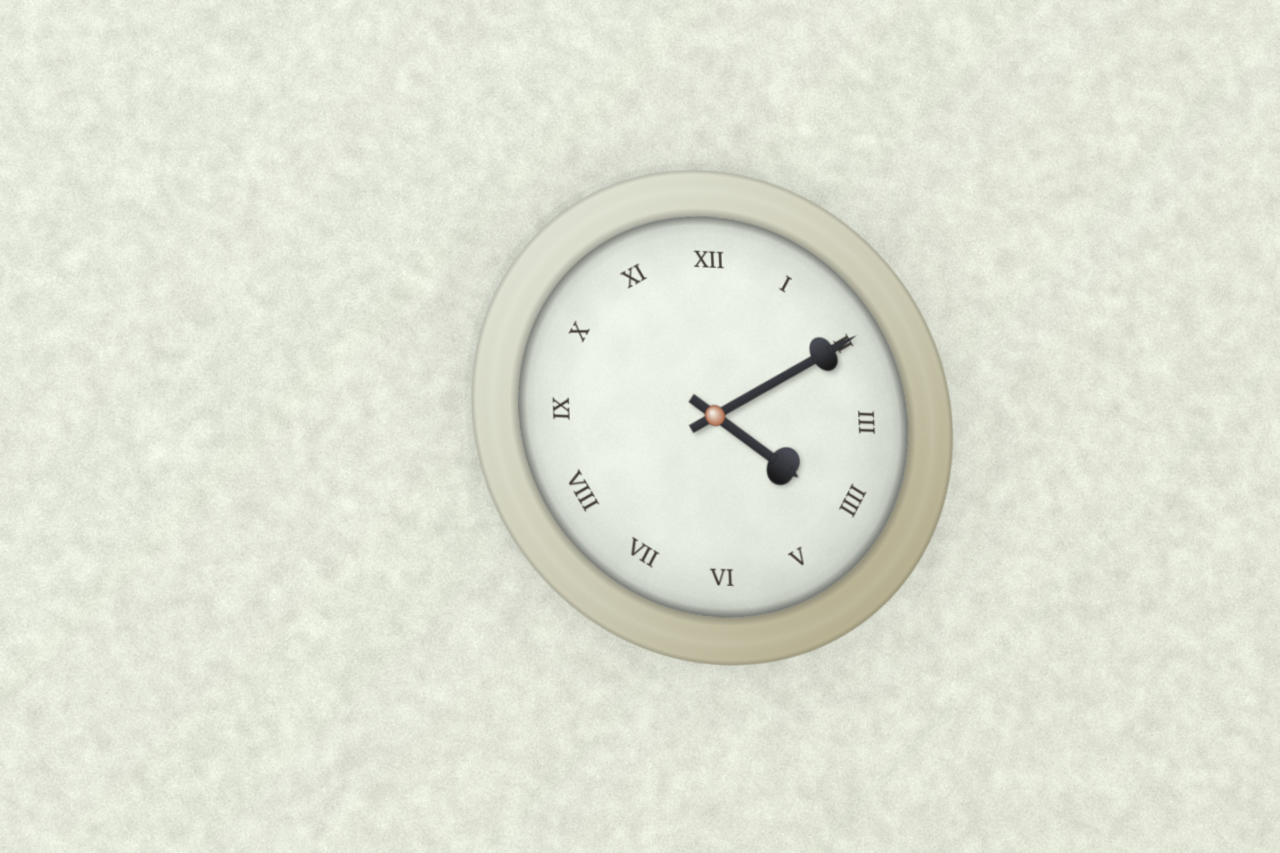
4.10
